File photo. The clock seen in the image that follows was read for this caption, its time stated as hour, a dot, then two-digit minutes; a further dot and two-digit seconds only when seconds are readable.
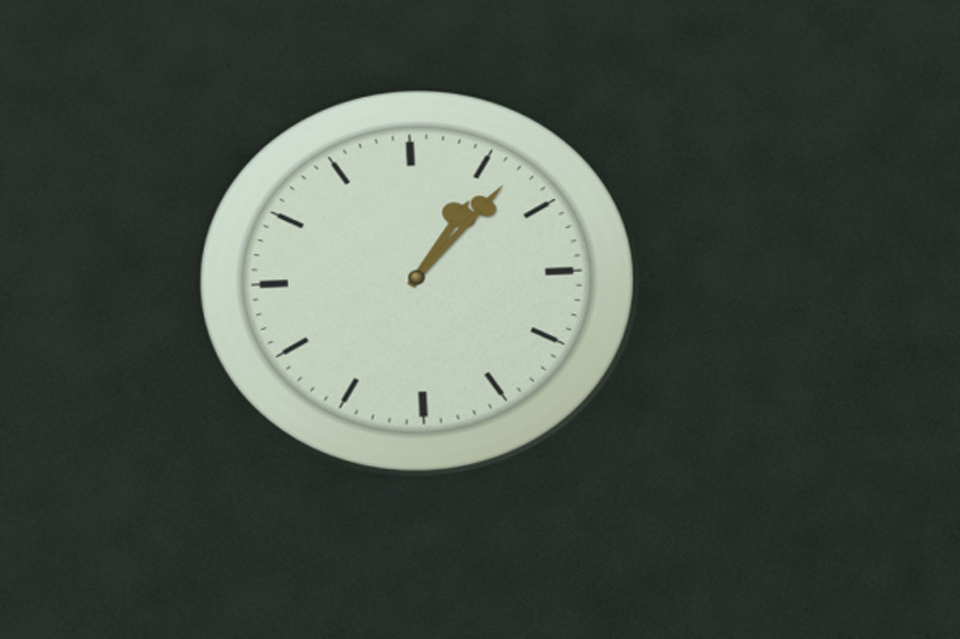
1.07
